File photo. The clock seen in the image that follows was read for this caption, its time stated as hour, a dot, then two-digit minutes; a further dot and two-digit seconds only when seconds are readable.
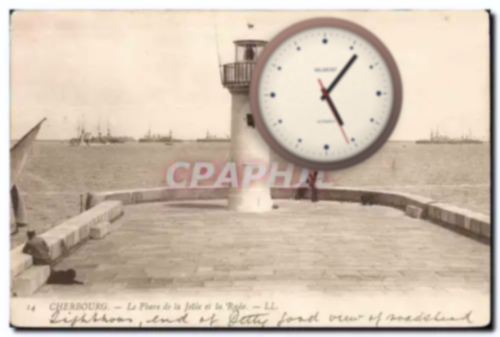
5.06.26
